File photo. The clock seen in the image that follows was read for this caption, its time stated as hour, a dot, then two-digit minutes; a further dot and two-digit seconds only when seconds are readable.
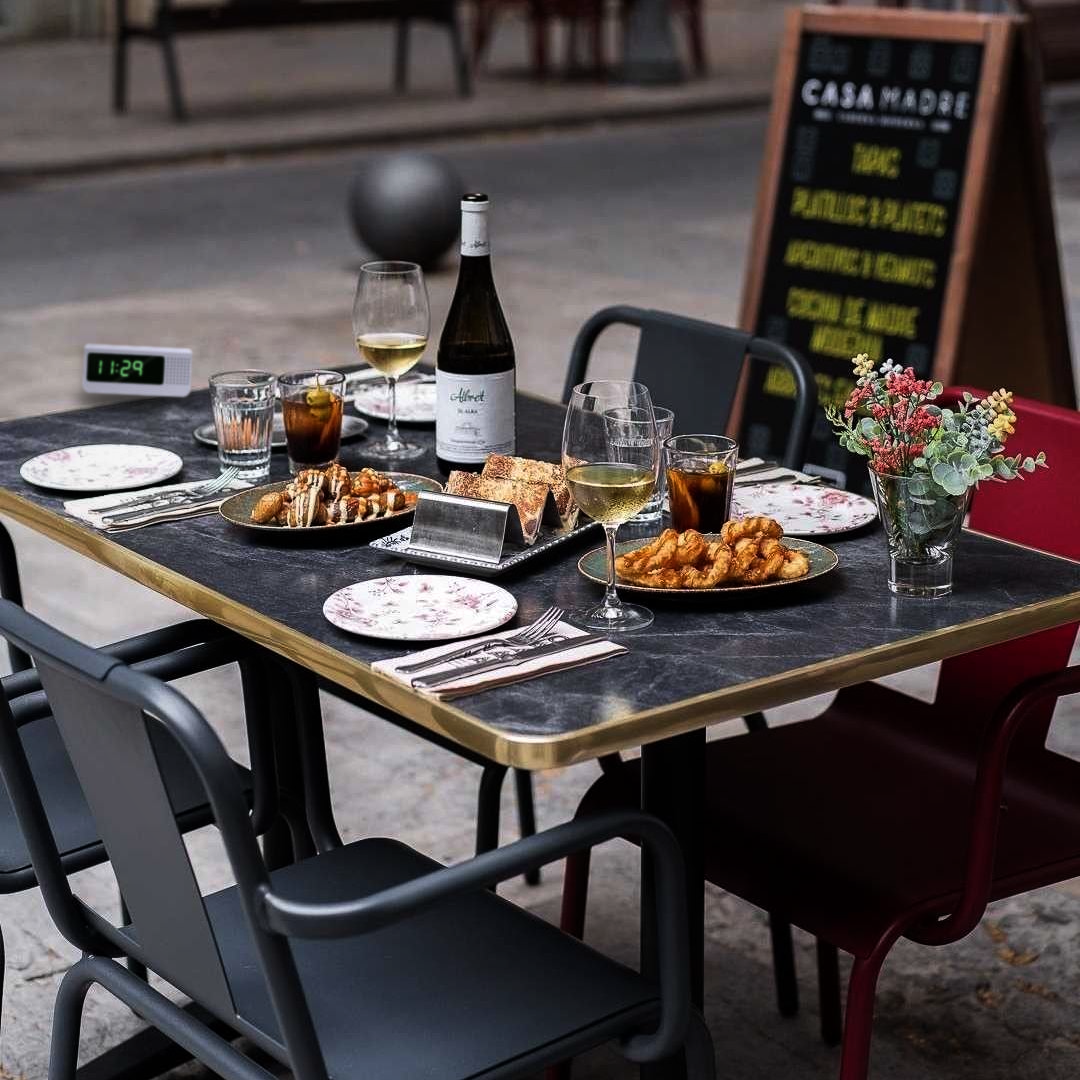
11.29
